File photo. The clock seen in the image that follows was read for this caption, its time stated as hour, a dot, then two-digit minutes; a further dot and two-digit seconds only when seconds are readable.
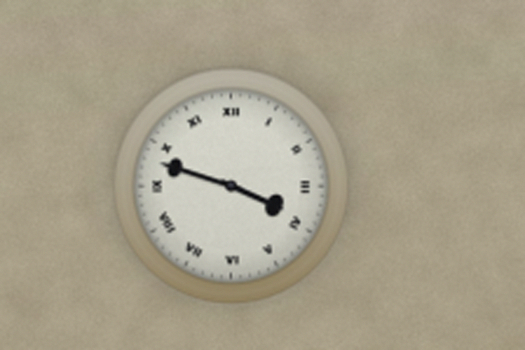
3.48
